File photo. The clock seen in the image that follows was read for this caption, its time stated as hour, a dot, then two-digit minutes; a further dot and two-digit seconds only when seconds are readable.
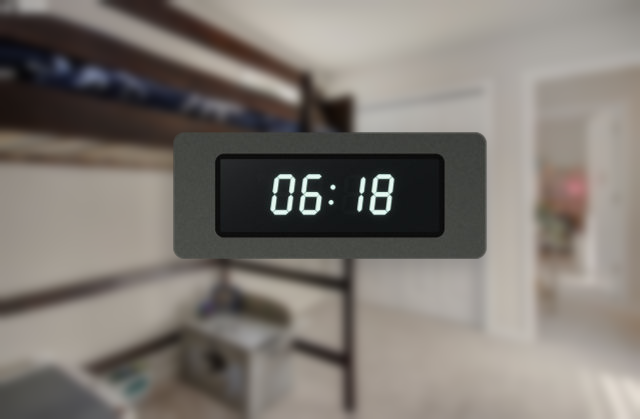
6.18
